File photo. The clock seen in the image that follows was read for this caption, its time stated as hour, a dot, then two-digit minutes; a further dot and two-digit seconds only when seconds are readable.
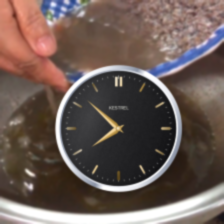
7.52
